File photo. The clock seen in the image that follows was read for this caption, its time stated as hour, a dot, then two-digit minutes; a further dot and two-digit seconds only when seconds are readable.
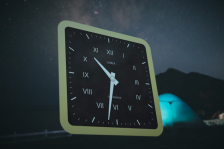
10.32
